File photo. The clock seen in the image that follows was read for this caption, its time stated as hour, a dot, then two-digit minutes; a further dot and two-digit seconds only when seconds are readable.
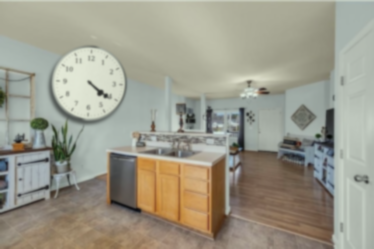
4.21
